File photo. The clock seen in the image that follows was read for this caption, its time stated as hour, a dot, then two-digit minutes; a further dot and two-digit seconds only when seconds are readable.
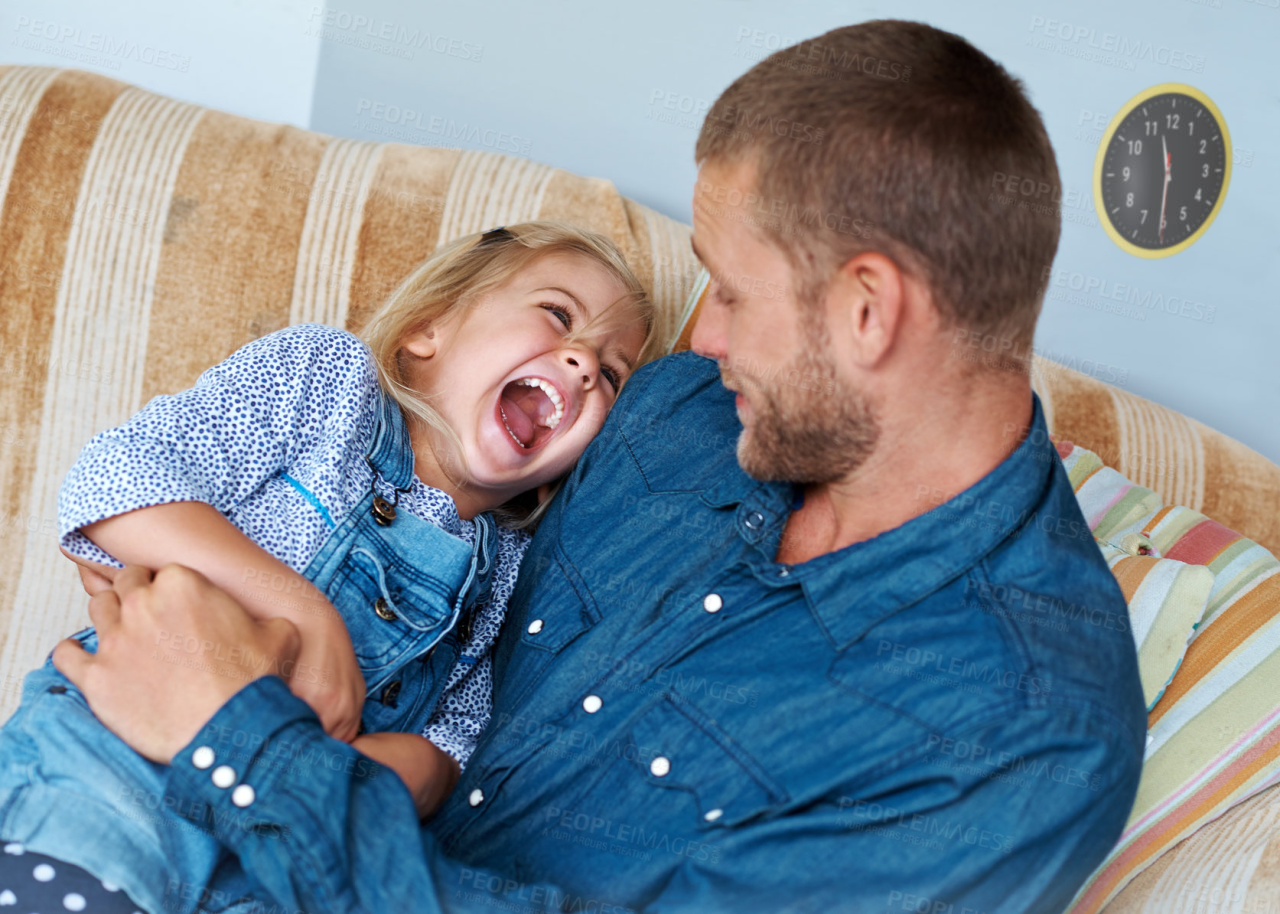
11.30.30
